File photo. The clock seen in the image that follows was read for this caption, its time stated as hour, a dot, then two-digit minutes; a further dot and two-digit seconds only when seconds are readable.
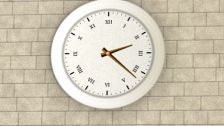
2.22
